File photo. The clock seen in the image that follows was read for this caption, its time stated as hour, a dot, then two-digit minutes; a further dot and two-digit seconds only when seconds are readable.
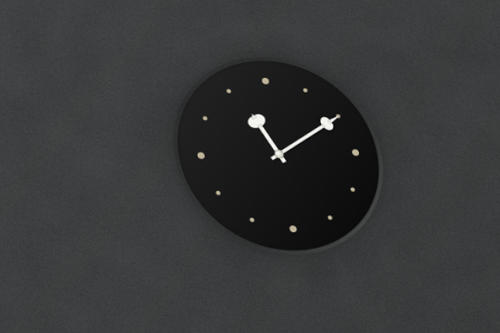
11.10
